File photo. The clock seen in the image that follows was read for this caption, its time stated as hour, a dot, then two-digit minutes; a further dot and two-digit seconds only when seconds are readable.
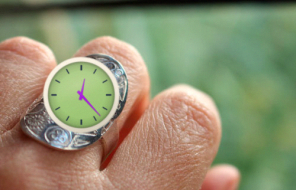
12.23
